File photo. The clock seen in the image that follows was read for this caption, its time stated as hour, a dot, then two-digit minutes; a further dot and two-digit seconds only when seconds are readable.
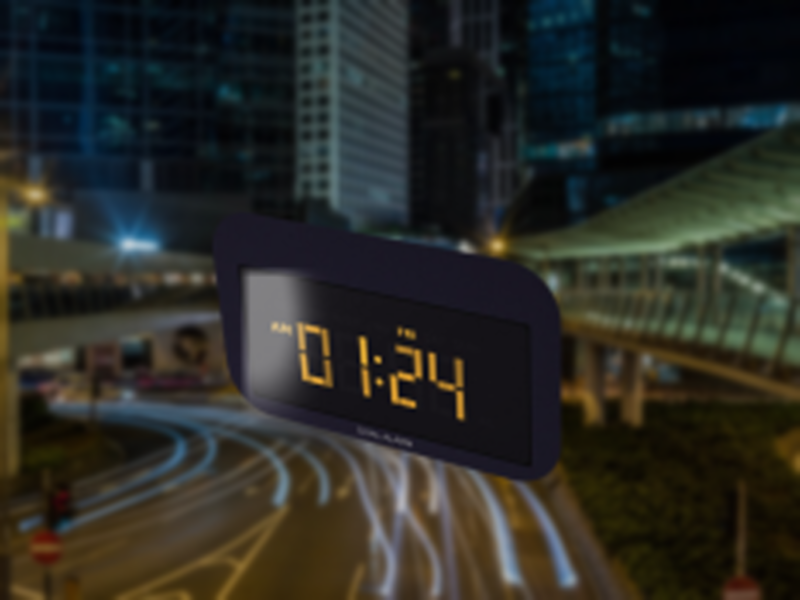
1.24
